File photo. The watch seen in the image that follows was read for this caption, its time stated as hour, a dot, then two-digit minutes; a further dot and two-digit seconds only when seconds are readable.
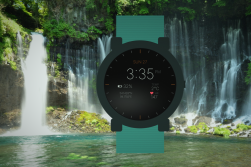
3.35
